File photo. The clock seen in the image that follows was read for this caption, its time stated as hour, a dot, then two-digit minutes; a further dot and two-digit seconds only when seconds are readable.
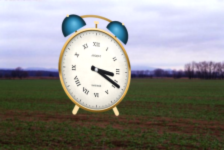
3.20
